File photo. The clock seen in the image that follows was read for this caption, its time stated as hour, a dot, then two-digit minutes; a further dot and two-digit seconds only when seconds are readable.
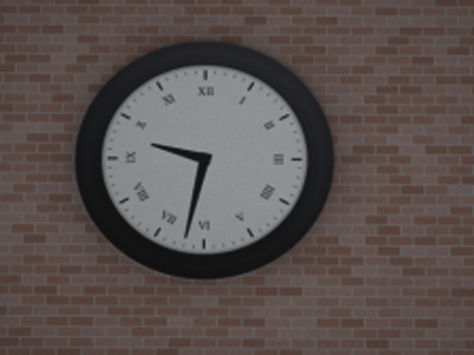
9.32
